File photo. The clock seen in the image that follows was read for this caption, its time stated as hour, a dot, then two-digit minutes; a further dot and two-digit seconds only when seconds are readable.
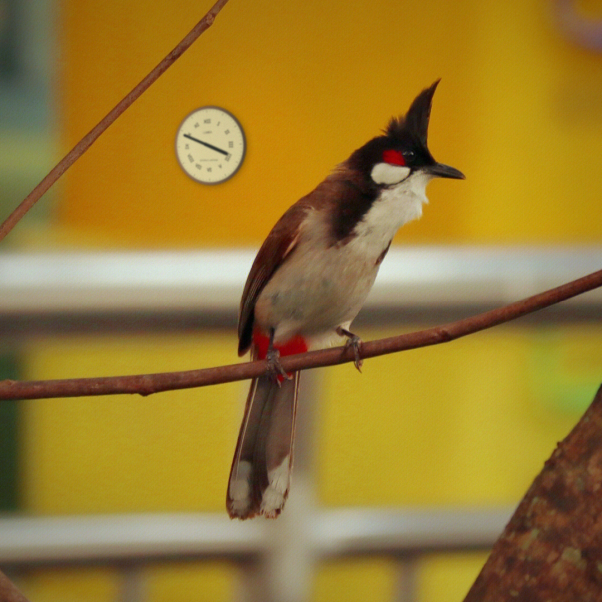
3.49
